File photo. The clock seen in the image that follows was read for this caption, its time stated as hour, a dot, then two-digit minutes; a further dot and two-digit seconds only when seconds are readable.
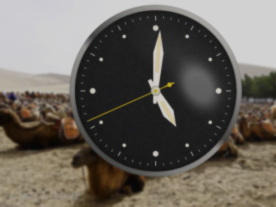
5.00.41
